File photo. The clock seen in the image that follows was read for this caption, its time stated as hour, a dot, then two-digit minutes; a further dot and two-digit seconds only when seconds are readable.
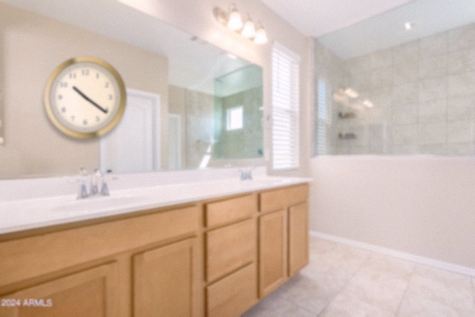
10.21
